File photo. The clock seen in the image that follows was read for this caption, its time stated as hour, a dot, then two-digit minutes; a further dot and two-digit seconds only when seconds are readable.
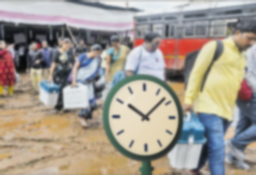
10.08
